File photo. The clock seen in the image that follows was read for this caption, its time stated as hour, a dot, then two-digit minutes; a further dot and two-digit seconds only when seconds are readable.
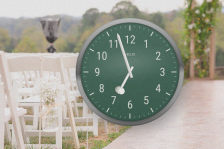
6.57
